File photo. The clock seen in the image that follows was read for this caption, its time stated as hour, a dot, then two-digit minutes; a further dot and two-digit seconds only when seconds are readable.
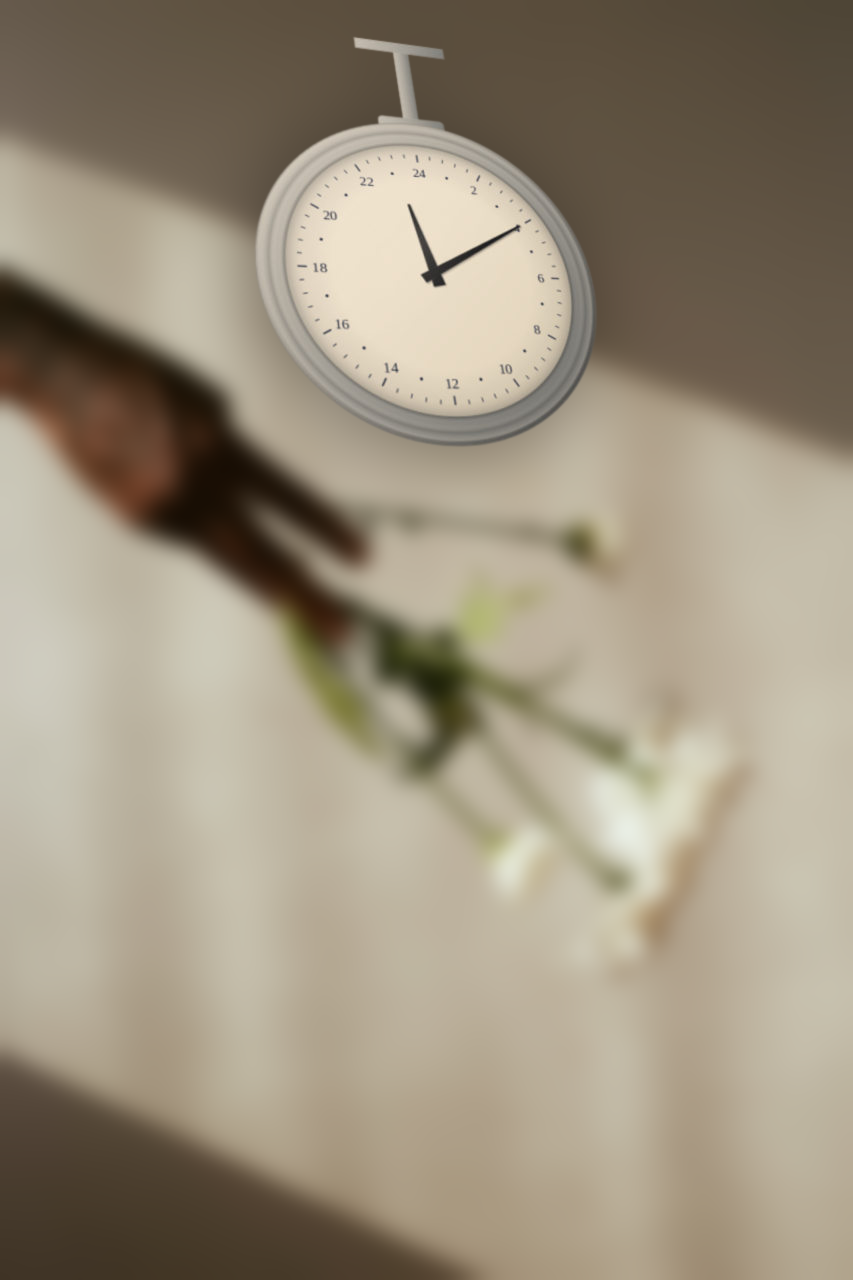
23.10
